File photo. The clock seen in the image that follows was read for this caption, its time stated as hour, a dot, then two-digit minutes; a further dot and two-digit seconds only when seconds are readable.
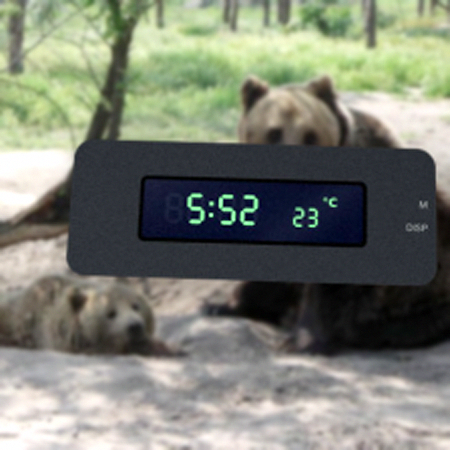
5.52
